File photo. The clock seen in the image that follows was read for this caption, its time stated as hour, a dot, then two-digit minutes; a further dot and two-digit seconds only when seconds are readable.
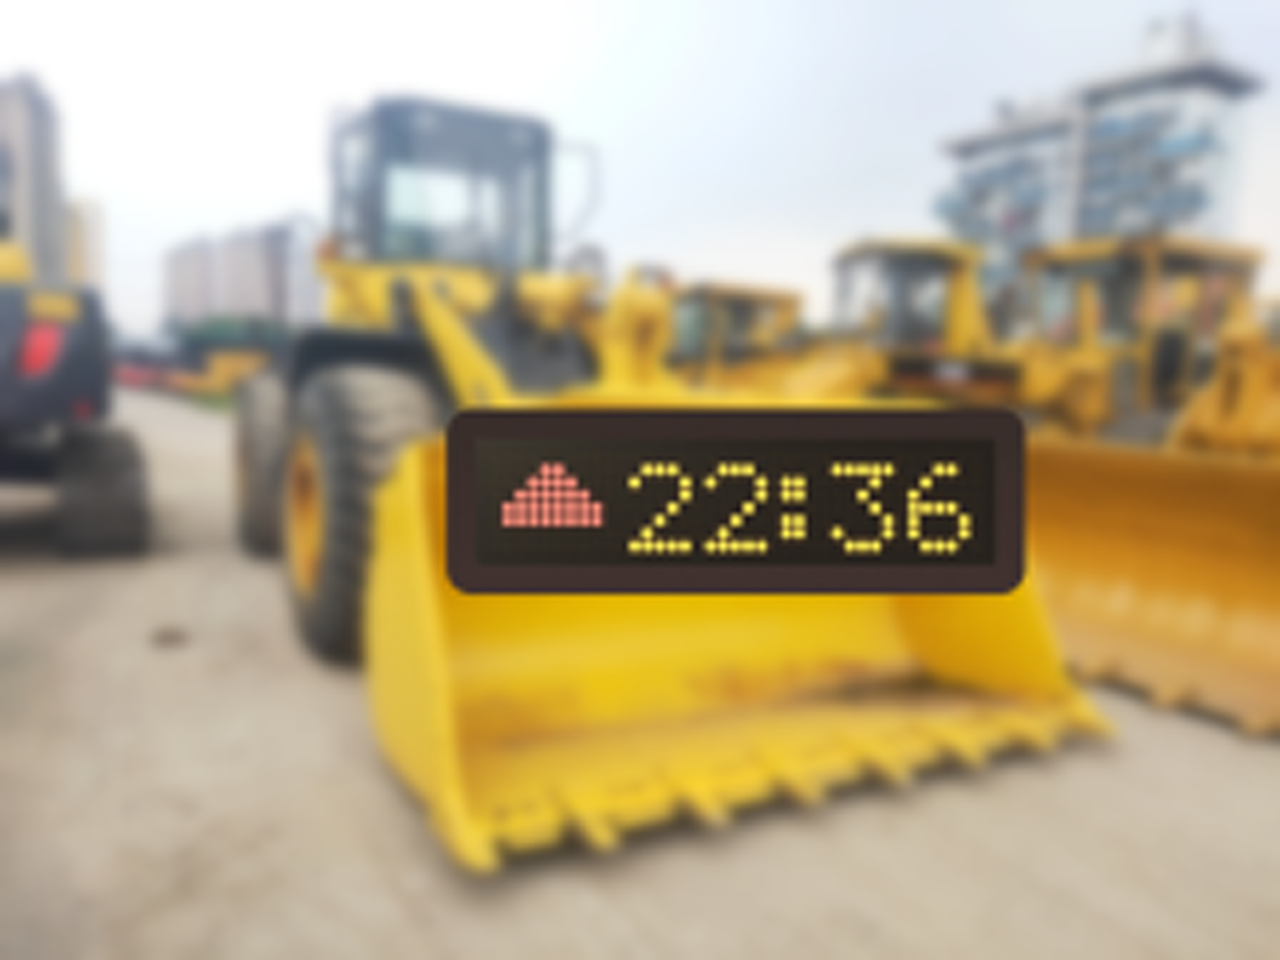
22.36
